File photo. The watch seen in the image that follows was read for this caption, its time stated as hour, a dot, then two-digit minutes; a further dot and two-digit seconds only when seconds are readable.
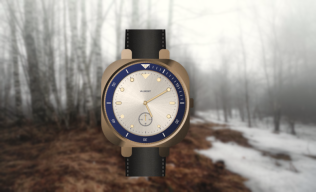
5.10
